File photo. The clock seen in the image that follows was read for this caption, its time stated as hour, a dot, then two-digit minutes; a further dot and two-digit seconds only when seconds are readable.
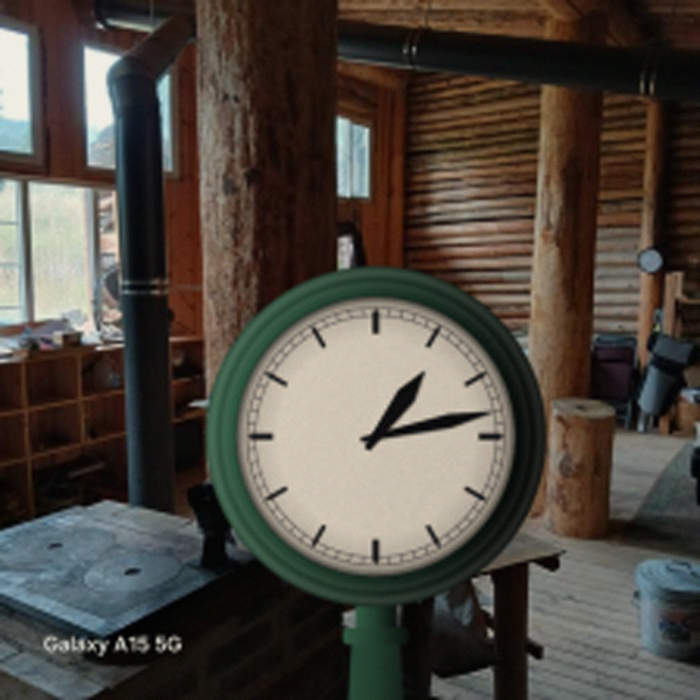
1.13
